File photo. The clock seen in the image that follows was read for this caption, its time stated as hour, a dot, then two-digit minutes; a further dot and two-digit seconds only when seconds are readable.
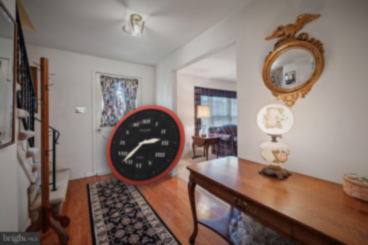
2.37
